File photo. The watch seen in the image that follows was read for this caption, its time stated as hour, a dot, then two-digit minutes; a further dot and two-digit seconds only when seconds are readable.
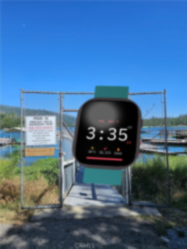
3.35
